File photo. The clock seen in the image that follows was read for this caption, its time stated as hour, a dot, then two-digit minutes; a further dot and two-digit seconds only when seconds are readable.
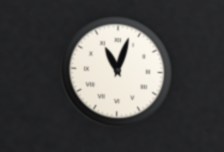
11.03
